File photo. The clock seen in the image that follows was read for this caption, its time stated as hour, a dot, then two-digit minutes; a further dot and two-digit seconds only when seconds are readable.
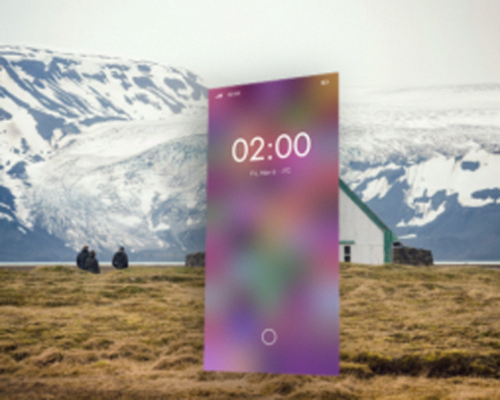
2.00
